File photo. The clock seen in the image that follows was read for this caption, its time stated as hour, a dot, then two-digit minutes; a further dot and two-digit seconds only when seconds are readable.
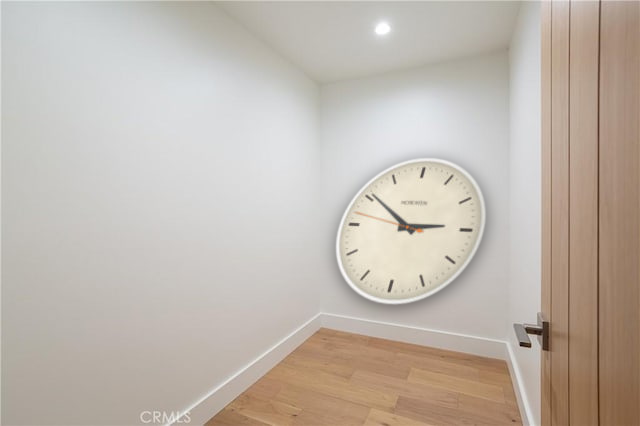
2.50.47
